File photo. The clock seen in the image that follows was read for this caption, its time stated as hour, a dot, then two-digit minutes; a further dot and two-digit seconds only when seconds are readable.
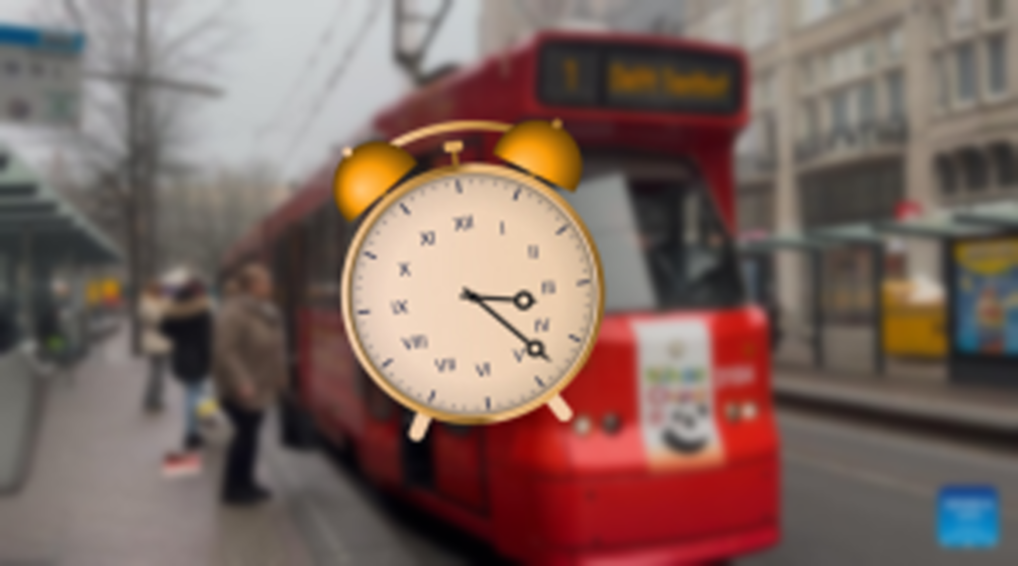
3.23
